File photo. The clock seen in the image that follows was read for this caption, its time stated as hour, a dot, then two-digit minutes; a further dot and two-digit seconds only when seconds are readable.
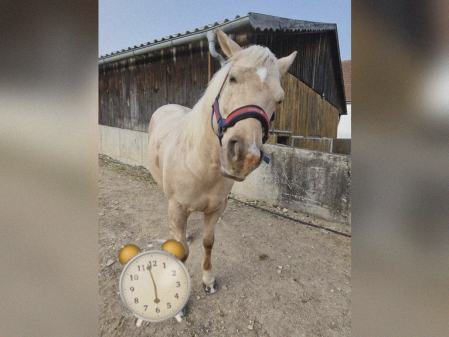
5.58
